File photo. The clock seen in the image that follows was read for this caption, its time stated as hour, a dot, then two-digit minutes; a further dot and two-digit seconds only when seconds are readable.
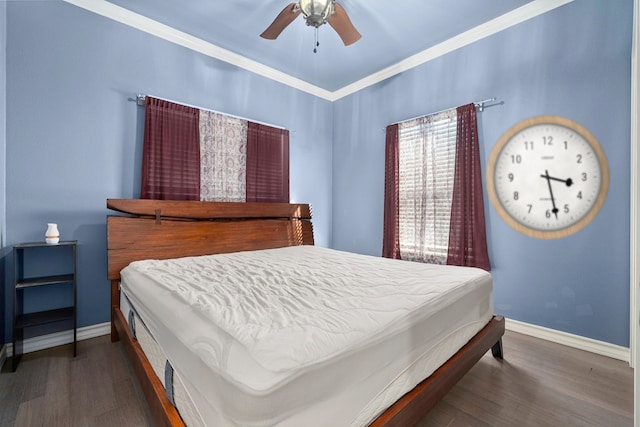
3.28
